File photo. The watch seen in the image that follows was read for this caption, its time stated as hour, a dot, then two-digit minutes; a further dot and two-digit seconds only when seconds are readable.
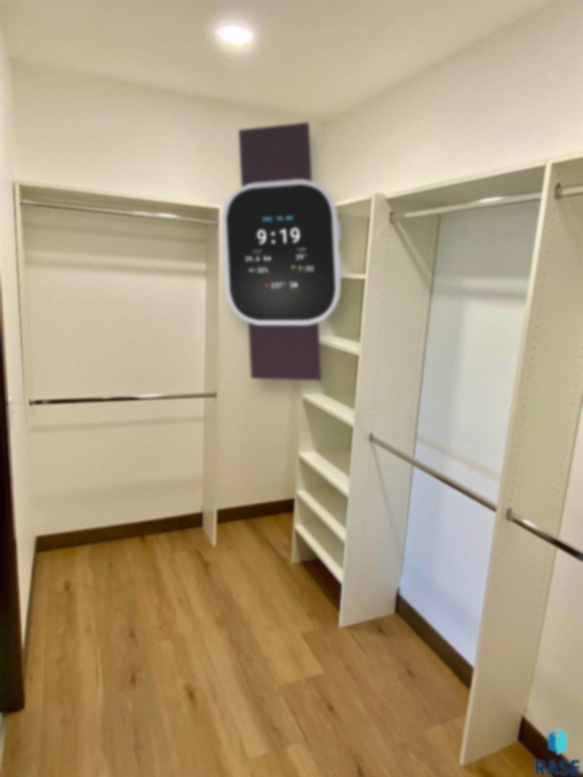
9.19
